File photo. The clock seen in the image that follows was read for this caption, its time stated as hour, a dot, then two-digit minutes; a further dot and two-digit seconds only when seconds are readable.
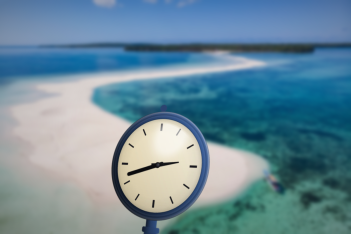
2.42
